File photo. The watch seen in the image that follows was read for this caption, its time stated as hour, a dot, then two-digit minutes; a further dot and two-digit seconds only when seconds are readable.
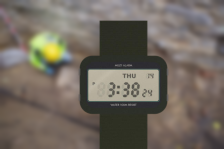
3.38.24
